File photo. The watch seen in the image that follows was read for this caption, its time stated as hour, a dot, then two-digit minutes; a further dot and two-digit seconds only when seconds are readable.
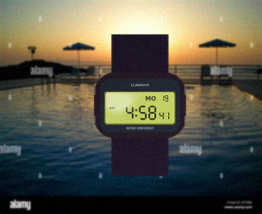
4.58.41
